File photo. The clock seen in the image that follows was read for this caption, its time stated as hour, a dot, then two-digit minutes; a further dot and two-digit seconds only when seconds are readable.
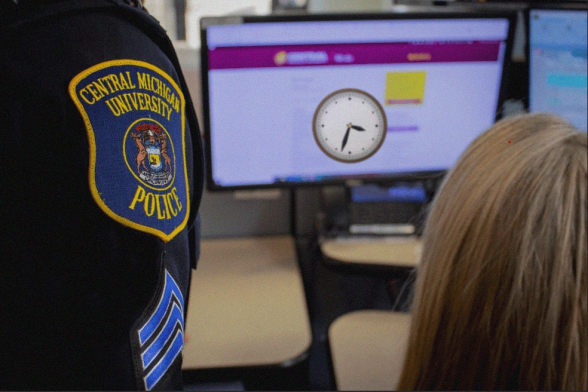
3.33
